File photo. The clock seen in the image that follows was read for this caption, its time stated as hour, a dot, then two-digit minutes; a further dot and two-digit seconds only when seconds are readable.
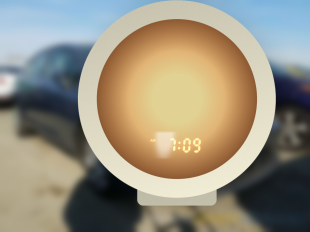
7.09
